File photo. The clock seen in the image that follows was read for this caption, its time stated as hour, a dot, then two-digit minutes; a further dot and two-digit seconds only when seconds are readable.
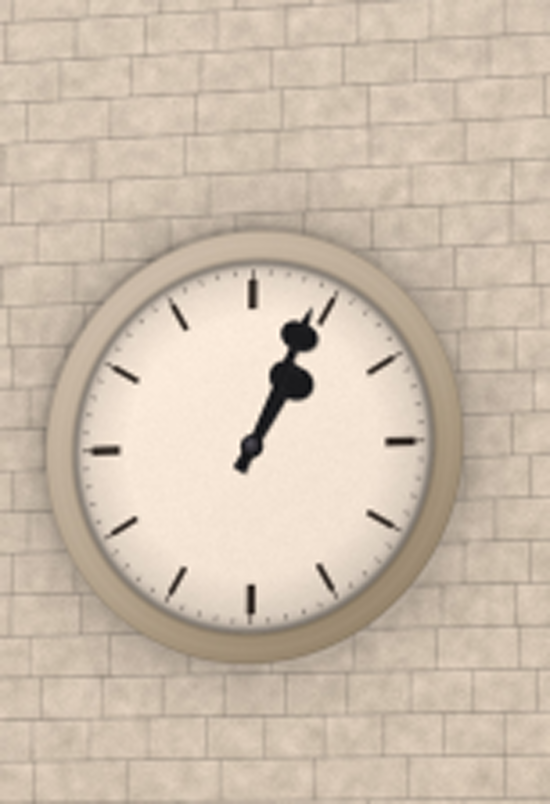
1.04
